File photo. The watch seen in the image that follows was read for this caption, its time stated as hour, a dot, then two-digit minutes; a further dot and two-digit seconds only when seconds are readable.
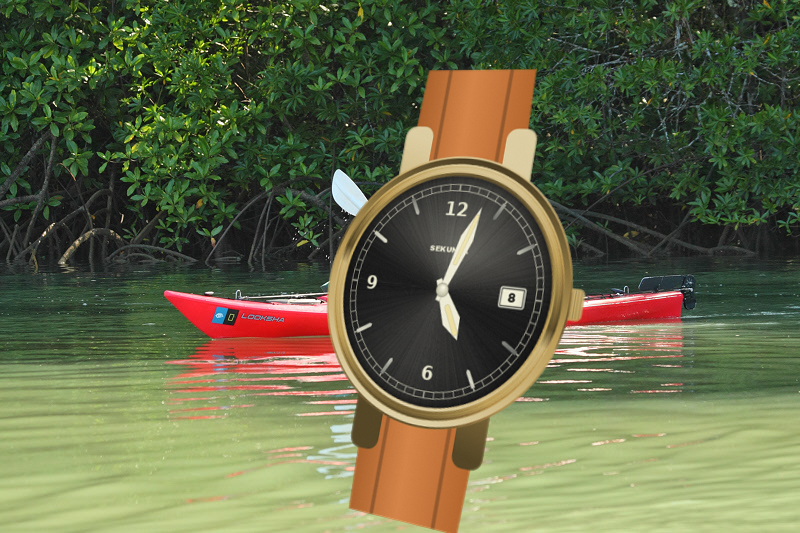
5.03
